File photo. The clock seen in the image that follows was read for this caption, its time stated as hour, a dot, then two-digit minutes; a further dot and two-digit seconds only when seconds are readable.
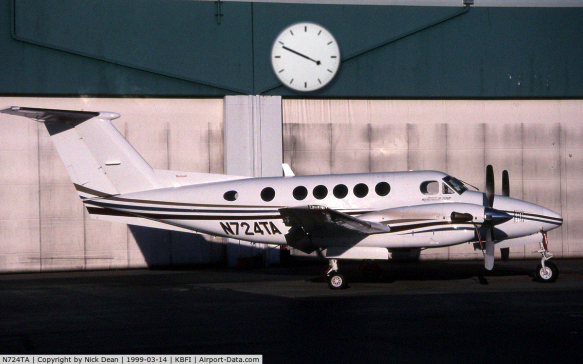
3.49
